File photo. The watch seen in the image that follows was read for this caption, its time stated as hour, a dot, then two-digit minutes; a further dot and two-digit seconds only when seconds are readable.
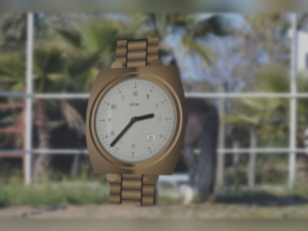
2.37
